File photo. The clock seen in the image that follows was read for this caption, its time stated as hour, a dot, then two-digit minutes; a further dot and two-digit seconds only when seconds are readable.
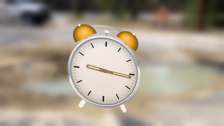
9.16
